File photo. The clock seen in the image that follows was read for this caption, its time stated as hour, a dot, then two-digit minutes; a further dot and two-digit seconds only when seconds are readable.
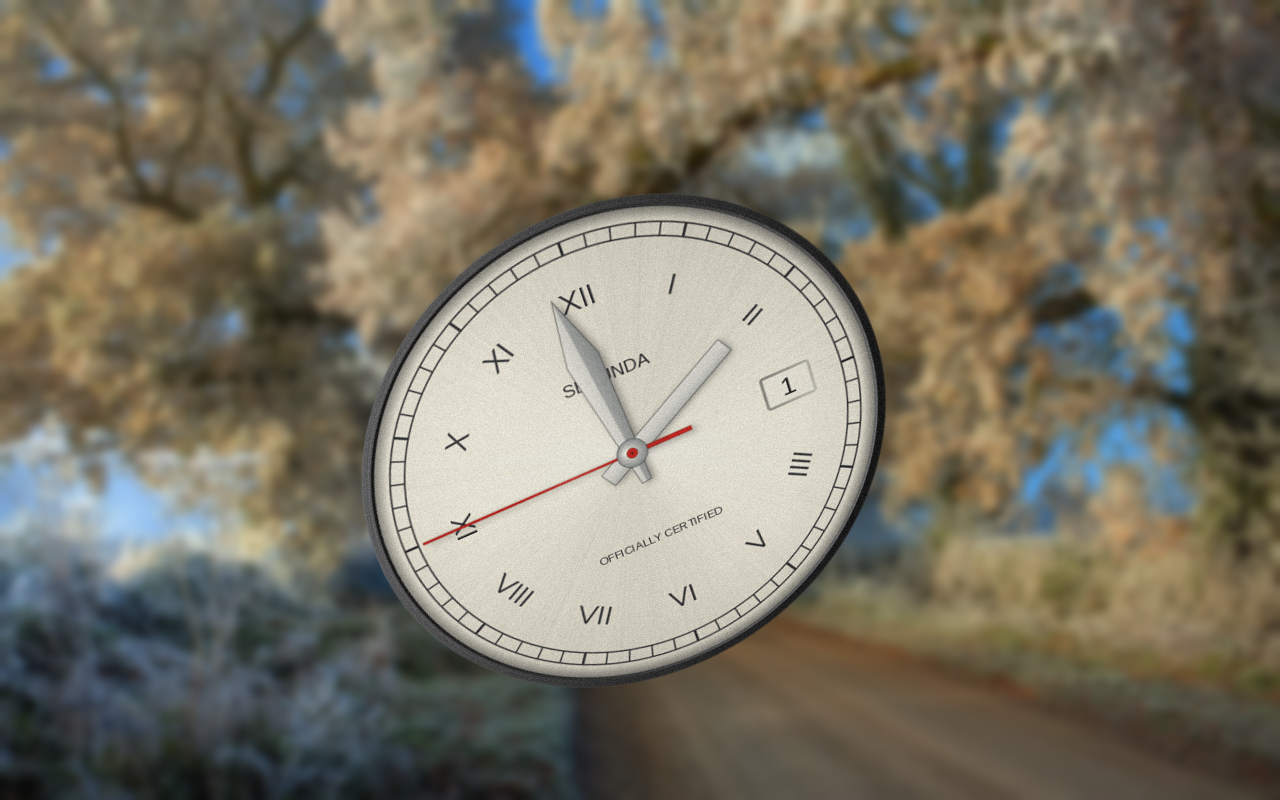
1.58.45
